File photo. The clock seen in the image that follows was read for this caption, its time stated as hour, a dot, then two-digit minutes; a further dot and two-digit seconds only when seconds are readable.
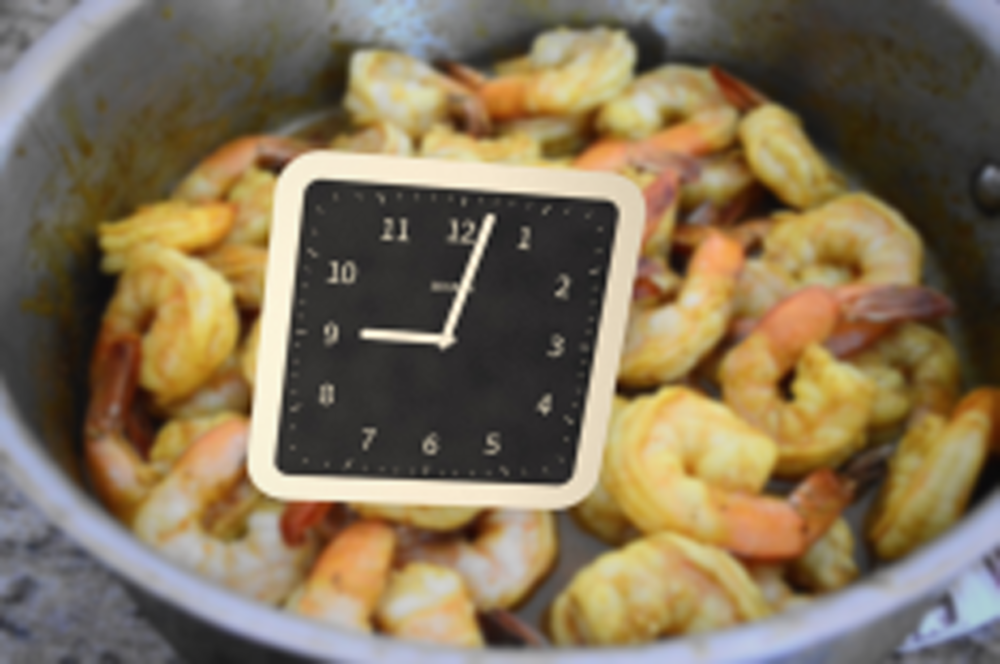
9.02
